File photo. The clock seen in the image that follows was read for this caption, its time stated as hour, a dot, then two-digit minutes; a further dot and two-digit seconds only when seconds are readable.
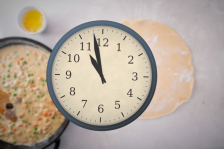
10.58
